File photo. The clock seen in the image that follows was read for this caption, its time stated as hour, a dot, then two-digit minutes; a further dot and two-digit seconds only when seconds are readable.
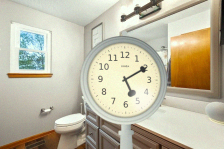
5.10
